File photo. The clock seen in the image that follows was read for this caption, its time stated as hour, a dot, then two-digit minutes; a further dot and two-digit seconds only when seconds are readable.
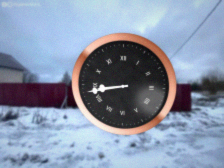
8.43
